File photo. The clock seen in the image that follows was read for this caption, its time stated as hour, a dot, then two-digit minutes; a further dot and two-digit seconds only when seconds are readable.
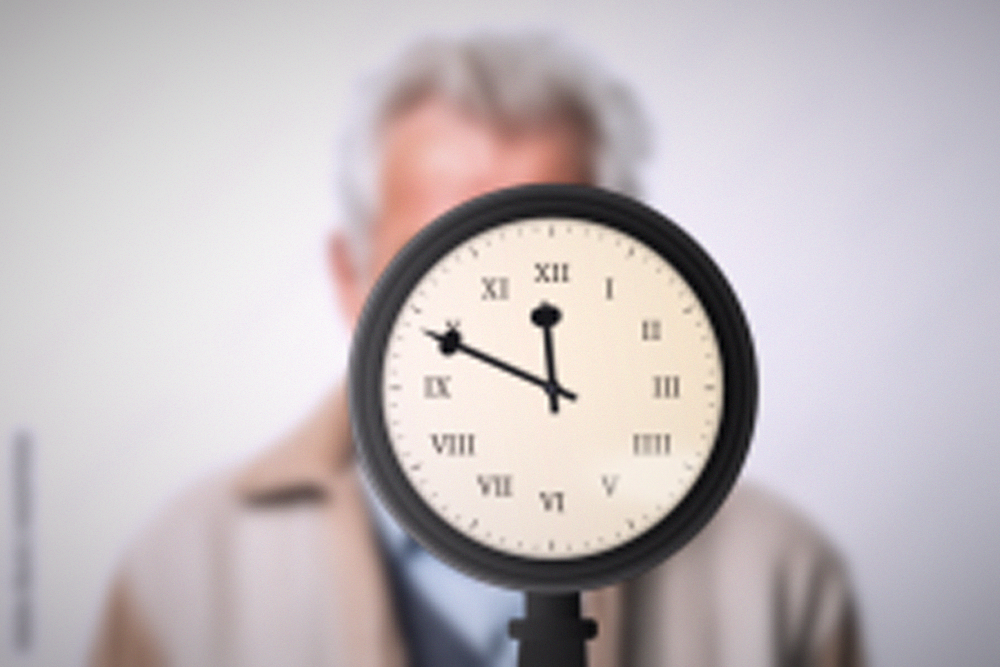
11.49
